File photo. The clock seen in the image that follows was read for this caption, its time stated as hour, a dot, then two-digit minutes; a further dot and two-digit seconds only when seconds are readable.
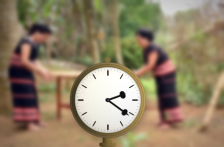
2.21
